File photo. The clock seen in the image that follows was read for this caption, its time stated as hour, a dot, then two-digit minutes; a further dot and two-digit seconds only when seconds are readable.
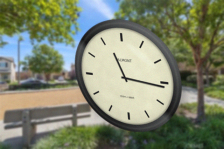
11.16
